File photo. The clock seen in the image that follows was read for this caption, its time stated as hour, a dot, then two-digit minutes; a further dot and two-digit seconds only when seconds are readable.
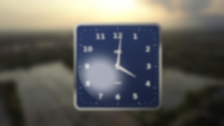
4.01
